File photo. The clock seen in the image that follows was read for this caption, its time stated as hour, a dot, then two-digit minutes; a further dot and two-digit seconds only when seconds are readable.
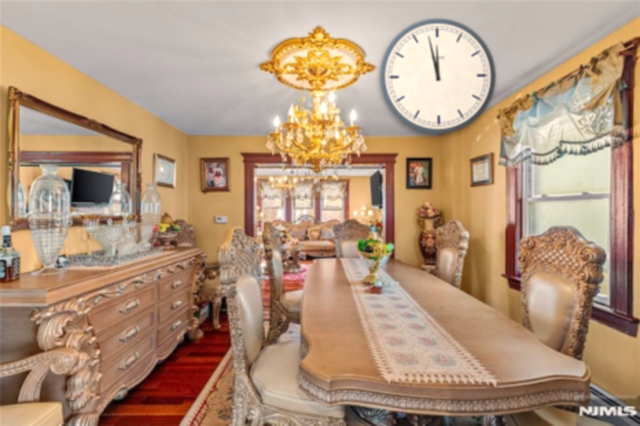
11.58
